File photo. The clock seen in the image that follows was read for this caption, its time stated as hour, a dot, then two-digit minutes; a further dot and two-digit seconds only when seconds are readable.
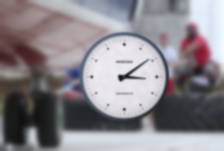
3.09
